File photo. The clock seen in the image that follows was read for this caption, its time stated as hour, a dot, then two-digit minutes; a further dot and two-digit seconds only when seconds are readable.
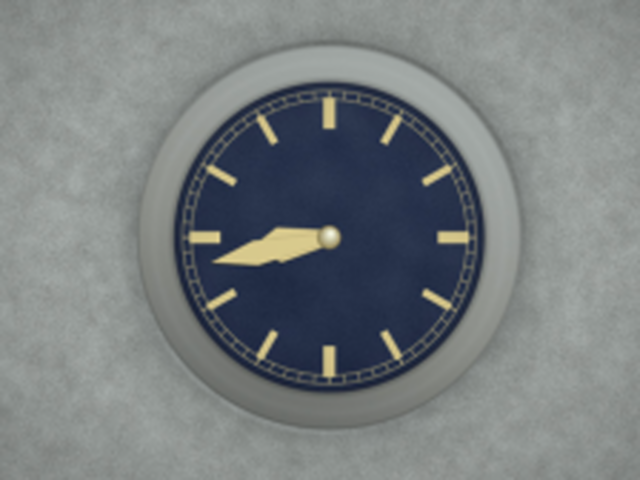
8.43
